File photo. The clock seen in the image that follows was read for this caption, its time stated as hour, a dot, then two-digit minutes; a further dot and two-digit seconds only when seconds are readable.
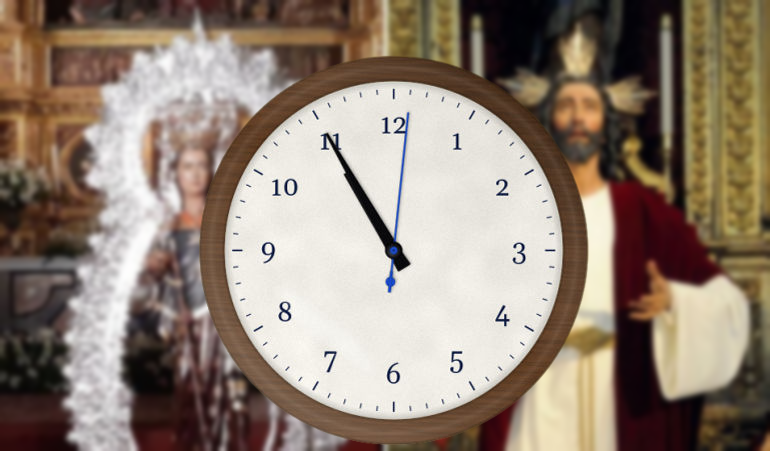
10.55.01
